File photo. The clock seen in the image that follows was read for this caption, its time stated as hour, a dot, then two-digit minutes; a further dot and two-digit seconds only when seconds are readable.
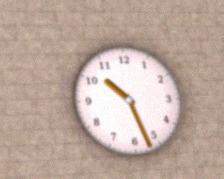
10.27
